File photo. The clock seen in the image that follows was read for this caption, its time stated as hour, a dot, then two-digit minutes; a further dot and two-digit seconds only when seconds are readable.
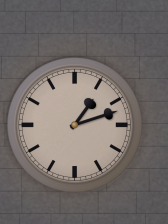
1.12
